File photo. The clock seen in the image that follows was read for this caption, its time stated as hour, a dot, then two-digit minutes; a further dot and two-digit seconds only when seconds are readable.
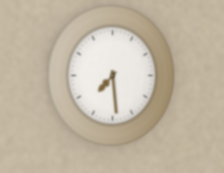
7.29
